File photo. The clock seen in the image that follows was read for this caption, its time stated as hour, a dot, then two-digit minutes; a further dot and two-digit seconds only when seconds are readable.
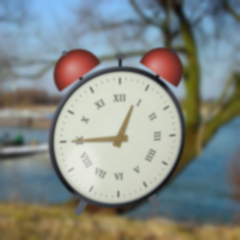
12.45
